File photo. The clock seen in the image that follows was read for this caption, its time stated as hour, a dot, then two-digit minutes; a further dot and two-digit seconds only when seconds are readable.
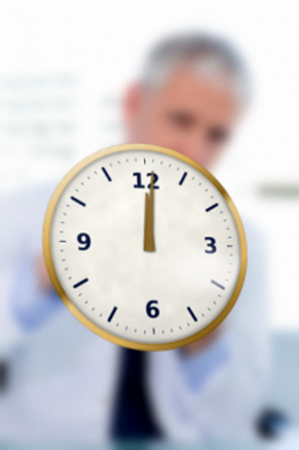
12.01
